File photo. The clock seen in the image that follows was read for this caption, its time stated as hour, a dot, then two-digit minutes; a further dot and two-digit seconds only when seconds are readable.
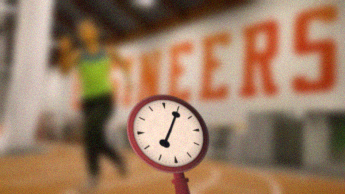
7.05
